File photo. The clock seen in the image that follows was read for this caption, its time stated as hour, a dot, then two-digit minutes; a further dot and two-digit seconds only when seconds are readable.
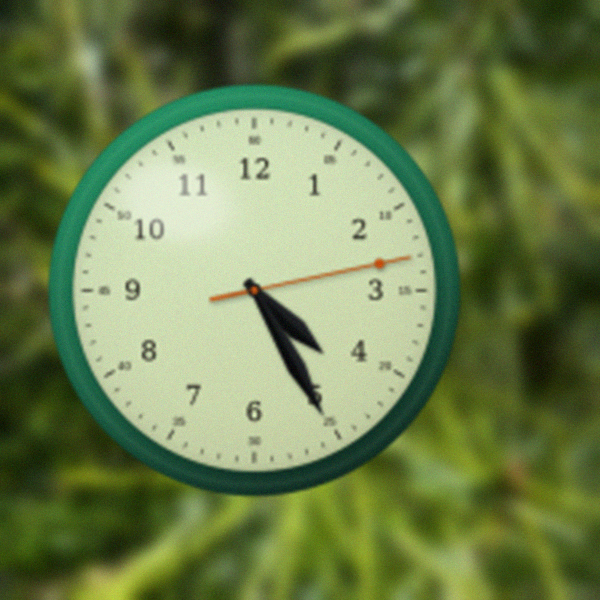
4.25.13
